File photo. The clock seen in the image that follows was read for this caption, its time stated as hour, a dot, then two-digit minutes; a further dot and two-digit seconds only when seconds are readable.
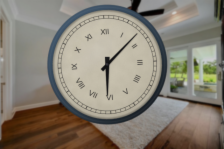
6.08
